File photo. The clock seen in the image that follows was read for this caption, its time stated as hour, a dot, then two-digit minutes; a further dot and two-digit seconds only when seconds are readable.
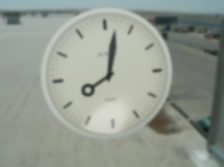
8.02
